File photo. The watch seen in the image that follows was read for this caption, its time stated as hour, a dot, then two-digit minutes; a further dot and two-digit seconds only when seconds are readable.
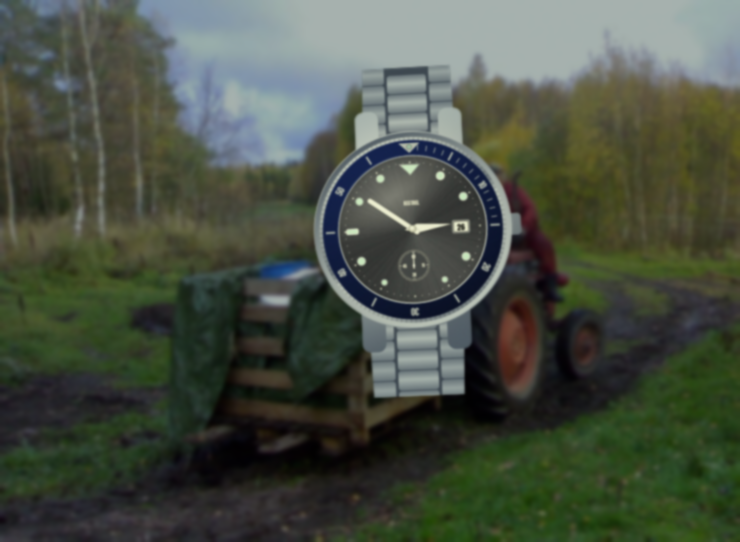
2.51
